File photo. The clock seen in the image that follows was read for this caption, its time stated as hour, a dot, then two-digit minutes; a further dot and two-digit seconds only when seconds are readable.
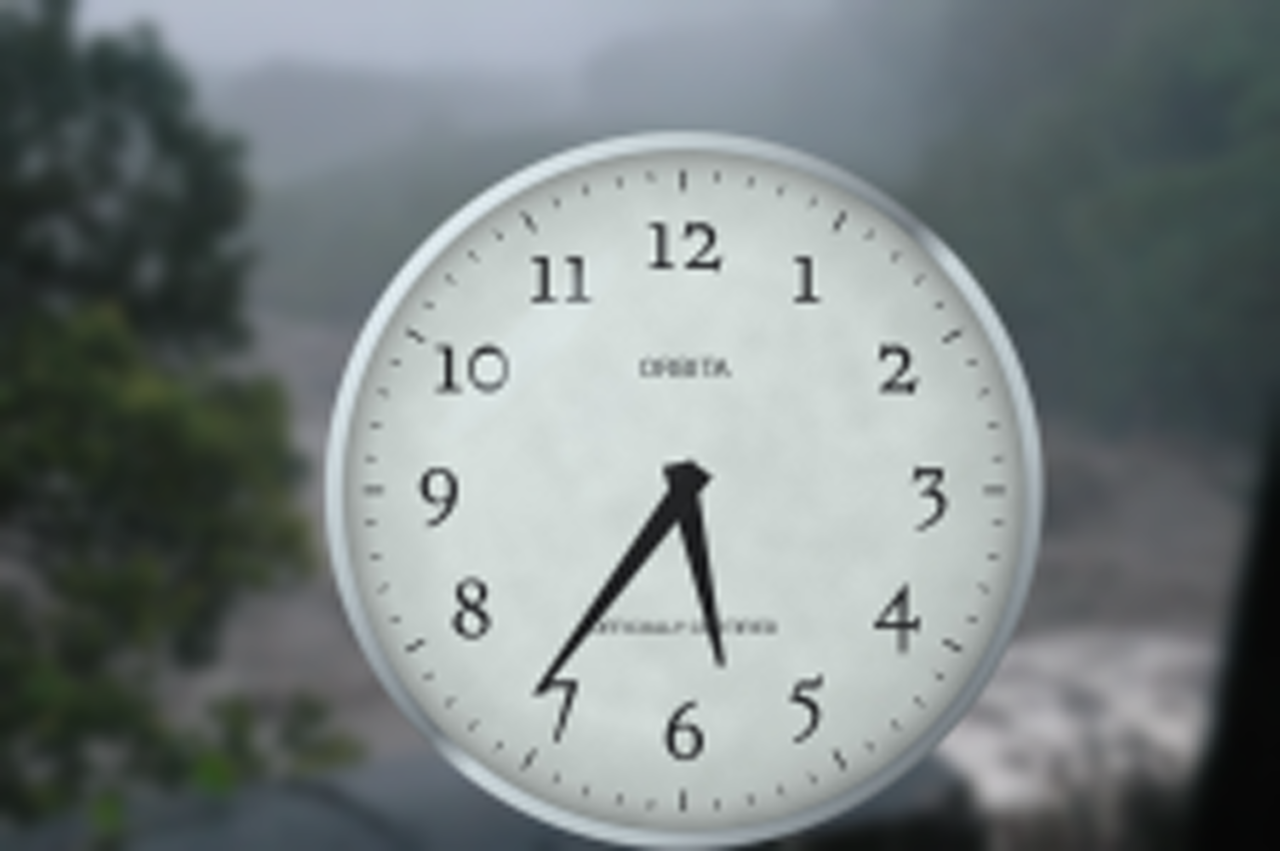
5.36
